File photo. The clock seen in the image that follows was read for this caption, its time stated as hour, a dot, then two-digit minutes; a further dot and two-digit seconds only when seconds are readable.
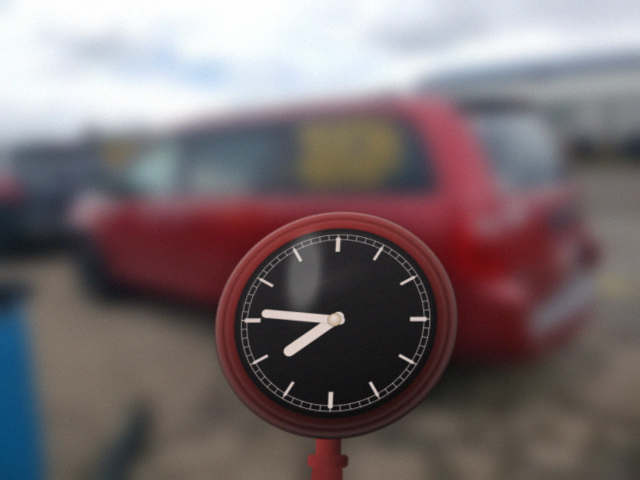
7.46
